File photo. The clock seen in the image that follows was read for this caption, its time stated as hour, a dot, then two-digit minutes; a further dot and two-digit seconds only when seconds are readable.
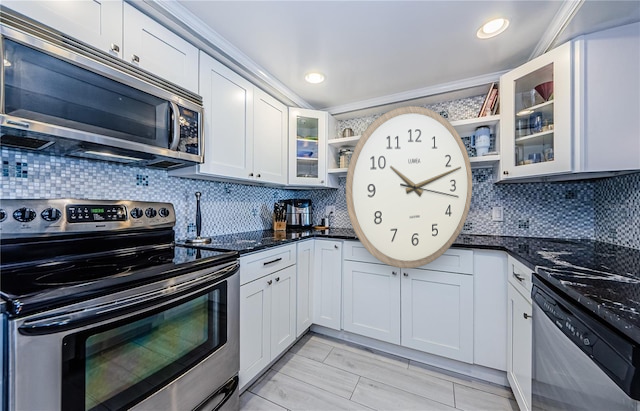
10.12.17
